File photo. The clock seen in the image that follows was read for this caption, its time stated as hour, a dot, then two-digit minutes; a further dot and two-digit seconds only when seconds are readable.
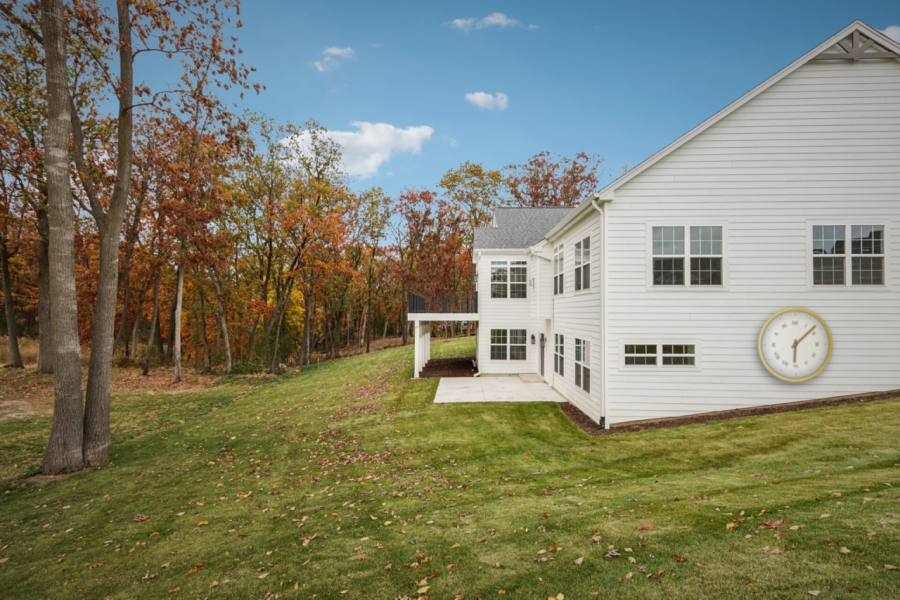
6.08
